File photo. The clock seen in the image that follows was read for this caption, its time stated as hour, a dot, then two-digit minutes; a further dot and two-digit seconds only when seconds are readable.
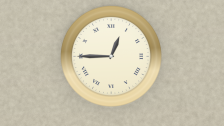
12.45
